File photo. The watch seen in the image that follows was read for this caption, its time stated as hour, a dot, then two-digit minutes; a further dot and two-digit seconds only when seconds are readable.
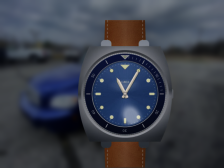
11.05
